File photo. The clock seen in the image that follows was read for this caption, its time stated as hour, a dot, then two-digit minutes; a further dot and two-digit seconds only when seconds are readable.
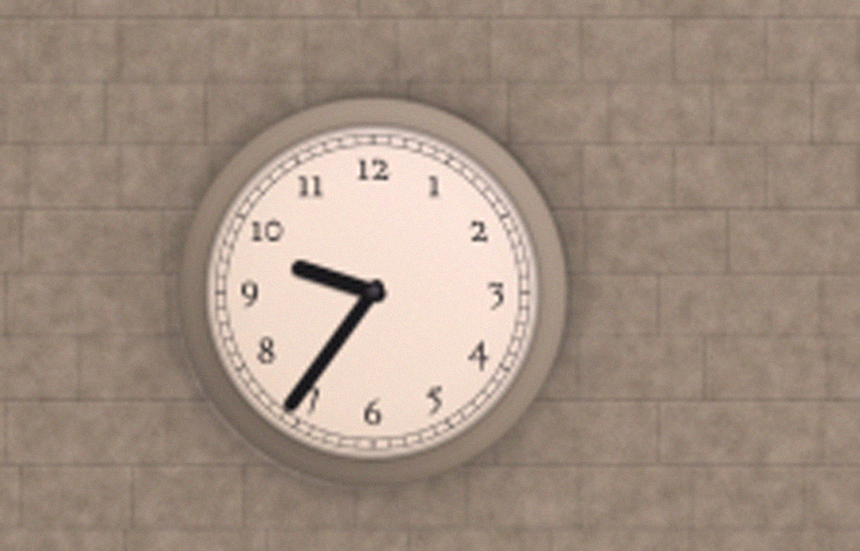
9.36
